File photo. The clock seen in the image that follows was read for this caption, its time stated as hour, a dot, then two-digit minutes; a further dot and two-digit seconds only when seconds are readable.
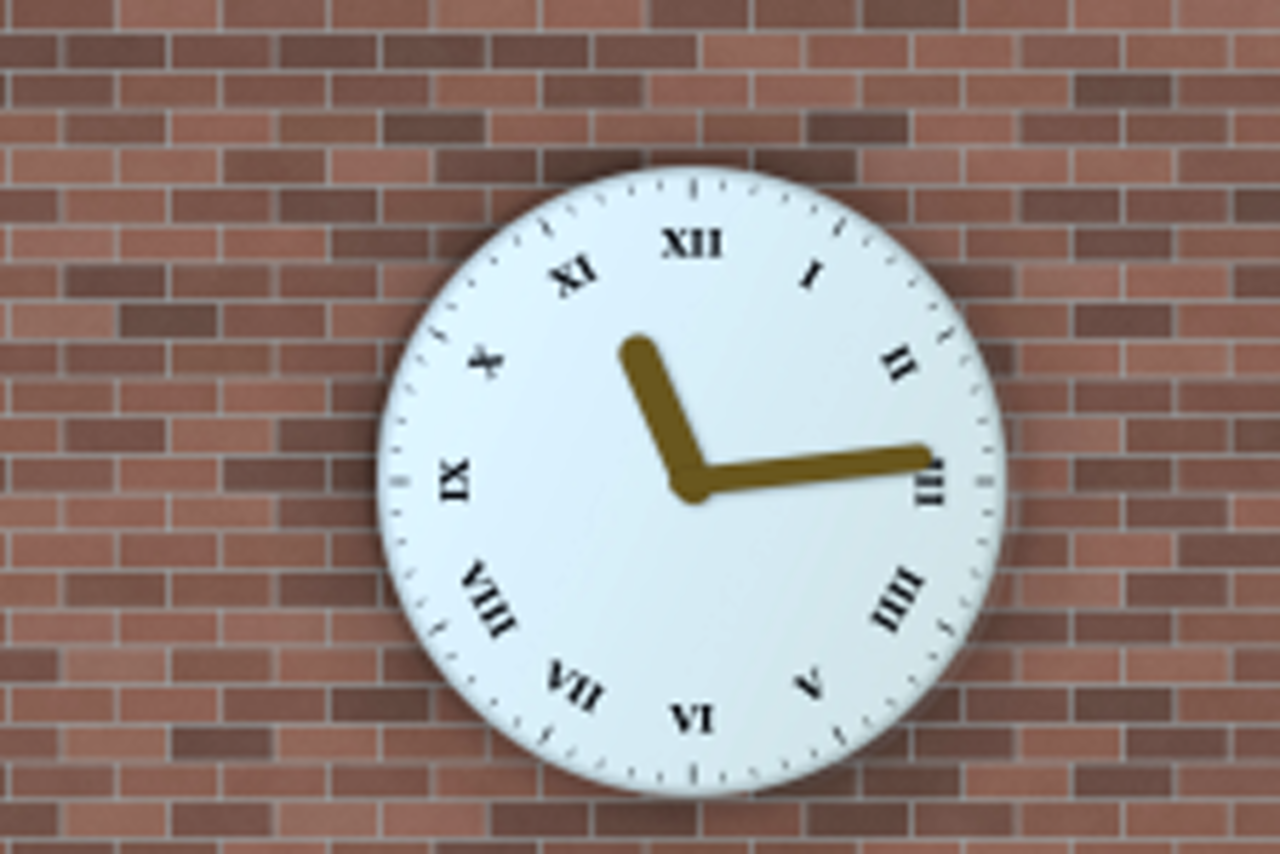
11.14
